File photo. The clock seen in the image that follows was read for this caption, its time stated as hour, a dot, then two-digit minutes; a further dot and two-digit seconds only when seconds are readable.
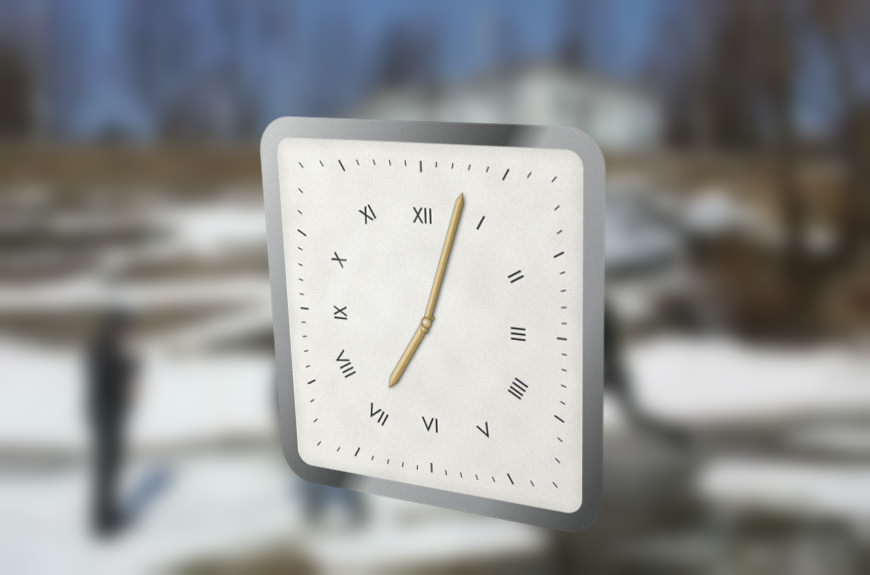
7.03
